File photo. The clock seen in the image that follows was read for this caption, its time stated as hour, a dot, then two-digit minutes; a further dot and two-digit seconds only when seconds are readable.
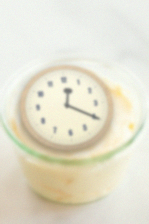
12.20
